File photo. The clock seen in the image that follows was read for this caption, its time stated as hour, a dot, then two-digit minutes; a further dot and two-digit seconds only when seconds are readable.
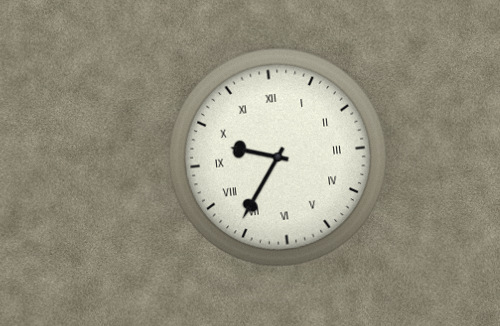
9.36
